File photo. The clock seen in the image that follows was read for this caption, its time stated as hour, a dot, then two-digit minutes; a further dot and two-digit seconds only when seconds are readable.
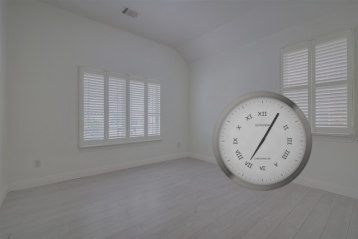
7.05
